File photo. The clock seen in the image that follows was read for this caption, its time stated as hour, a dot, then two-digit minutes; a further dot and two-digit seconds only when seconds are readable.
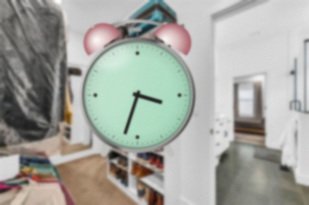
3.33
